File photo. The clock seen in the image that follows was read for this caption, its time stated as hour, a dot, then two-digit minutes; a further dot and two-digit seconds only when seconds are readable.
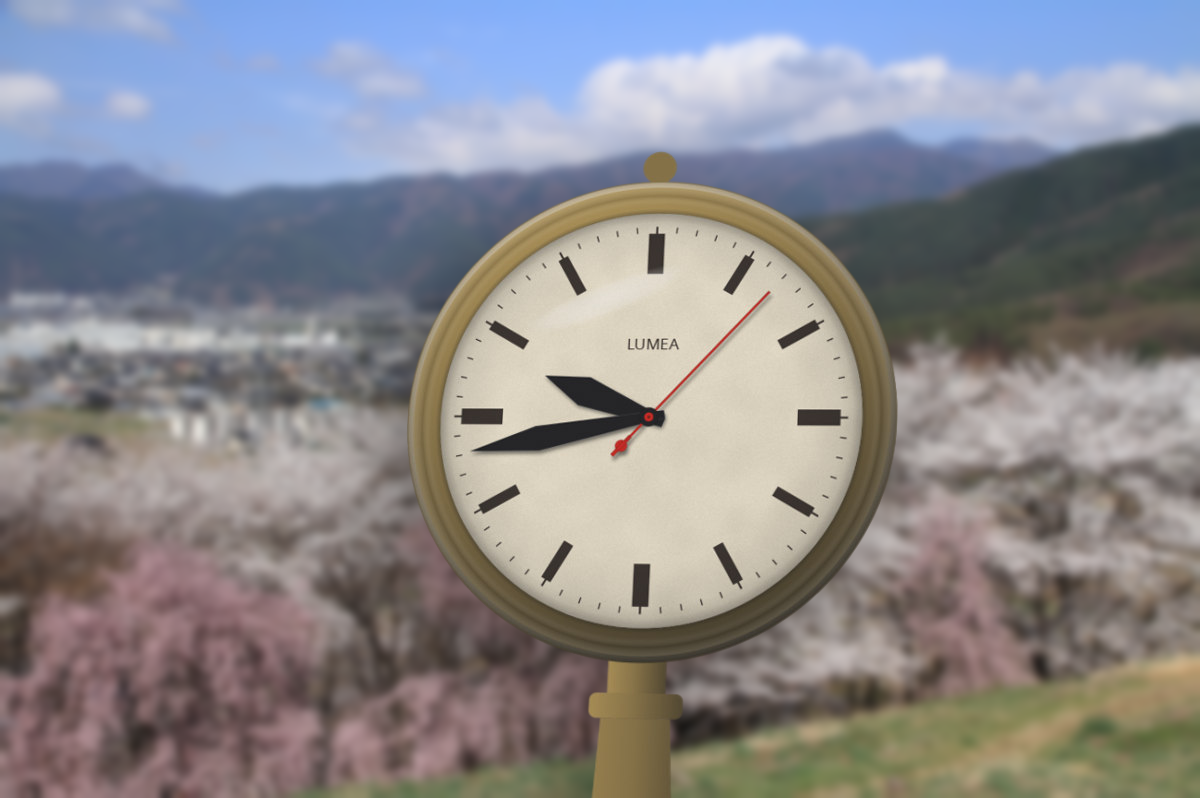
9.43.07
